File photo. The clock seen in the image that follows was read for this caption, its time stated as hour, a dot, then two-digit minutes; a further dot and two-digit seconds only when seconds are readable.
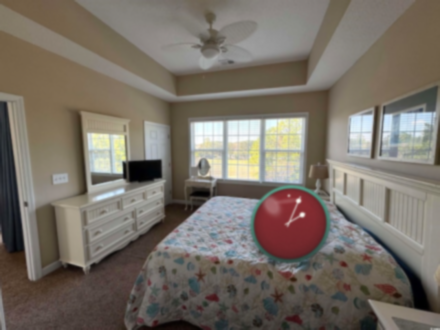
2.04
